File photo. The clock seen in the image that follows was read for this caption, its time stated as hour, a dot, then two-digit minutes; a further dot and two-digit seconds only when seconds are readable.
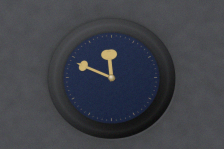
11.49
